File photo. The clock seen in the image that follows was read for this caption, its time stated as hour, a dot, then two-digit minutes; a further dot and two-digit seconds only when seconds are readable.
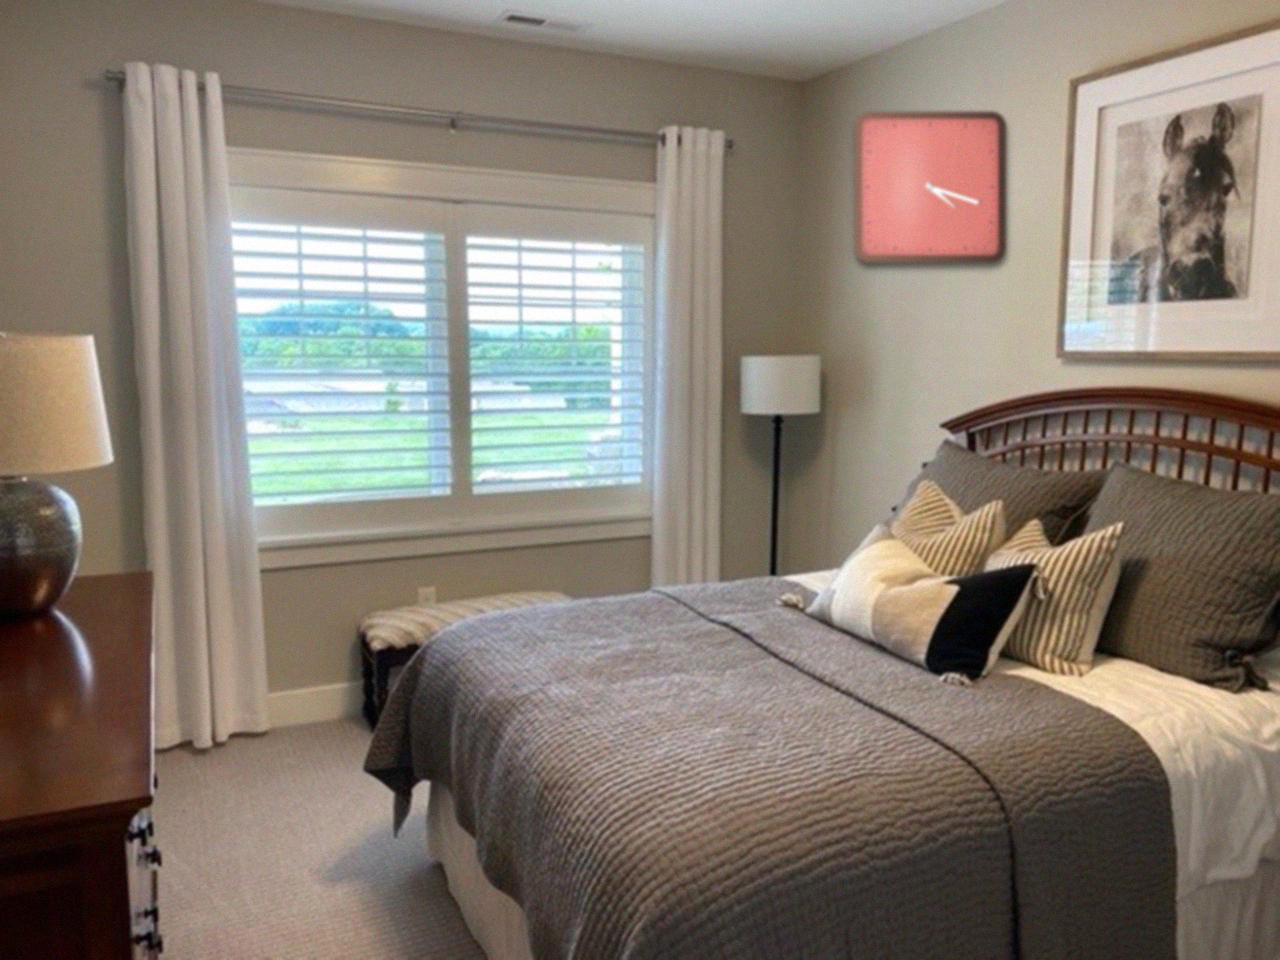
4.18
